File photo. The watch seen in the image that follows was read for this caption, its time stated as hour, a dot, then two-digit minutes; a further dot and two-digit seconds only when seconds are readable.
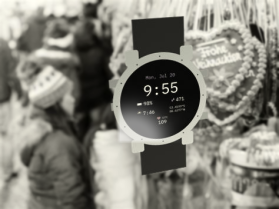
9.55
